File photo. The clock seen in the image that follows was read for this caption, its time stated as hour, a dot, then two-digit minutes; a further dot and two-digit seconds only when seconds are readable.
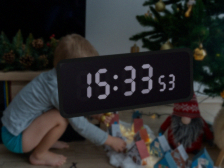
15.33.53
